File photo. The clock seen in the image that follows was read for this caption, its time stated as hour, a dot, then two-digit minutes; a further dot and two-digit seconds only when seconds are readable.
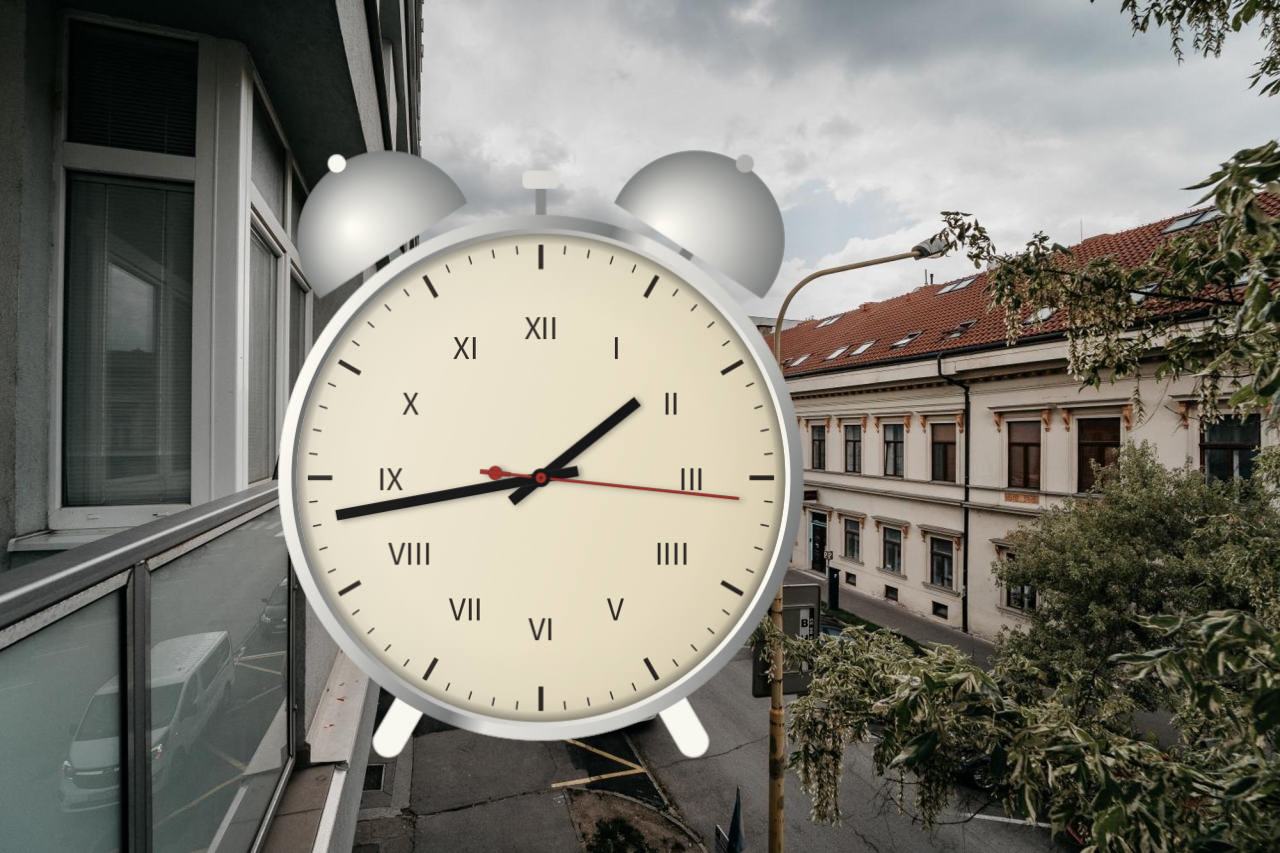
1.43.16
